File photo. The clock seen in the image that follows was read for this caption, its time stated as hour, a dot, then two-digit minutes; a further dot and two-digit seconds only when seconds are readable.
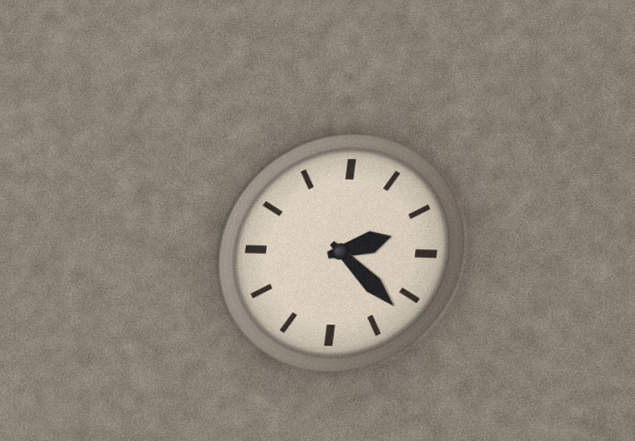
2.22
